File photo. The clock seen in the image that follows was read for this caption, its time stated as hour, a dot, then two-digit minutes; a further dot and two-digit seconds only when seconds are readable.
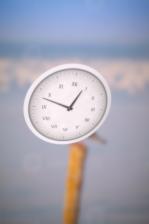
12.48
